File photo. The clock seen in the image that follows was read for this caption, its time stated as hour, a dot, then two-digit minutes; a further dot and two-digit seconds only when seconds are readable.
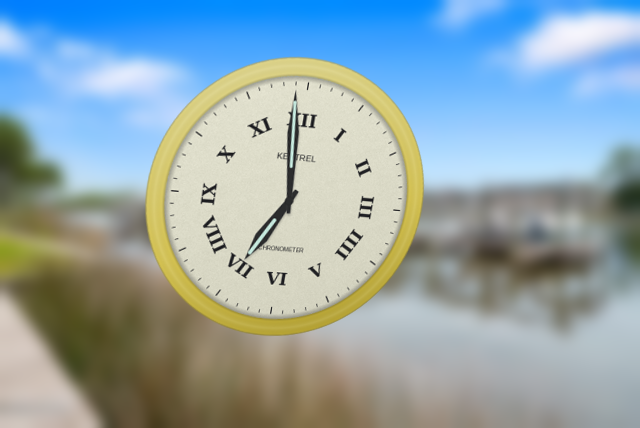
6.59
